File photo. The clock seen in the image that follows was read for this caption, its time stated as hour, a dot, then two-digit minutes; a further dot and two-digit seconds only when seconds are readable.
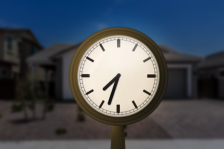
7.33
